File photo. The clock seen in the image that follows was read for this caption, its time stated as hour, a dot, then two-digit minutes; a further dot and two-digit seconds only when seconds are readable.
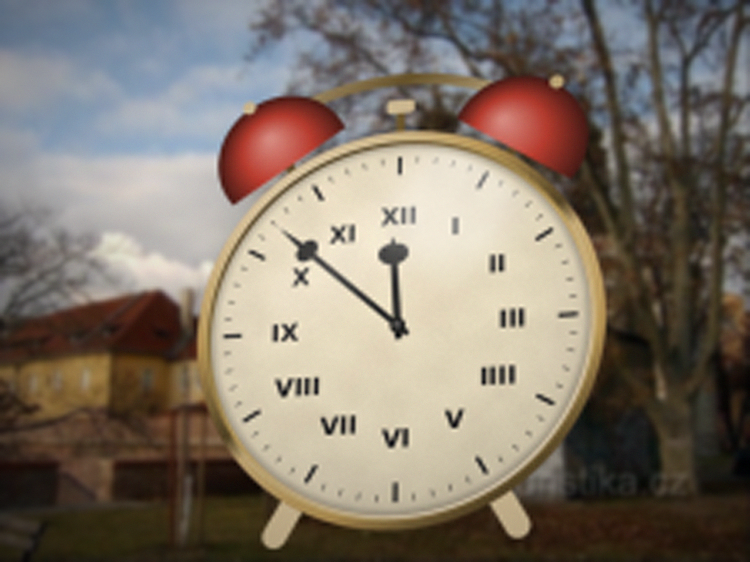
11.52
